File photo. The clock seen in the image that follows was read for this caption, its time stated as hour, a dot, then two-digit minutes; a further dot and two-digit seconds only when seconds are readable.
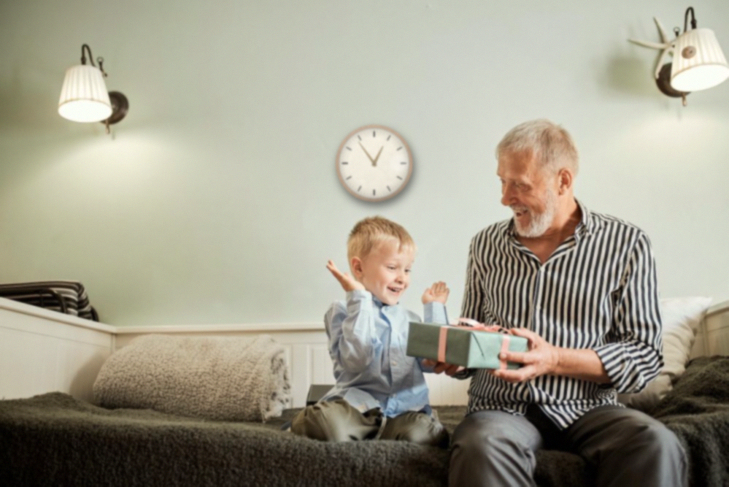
12.54
